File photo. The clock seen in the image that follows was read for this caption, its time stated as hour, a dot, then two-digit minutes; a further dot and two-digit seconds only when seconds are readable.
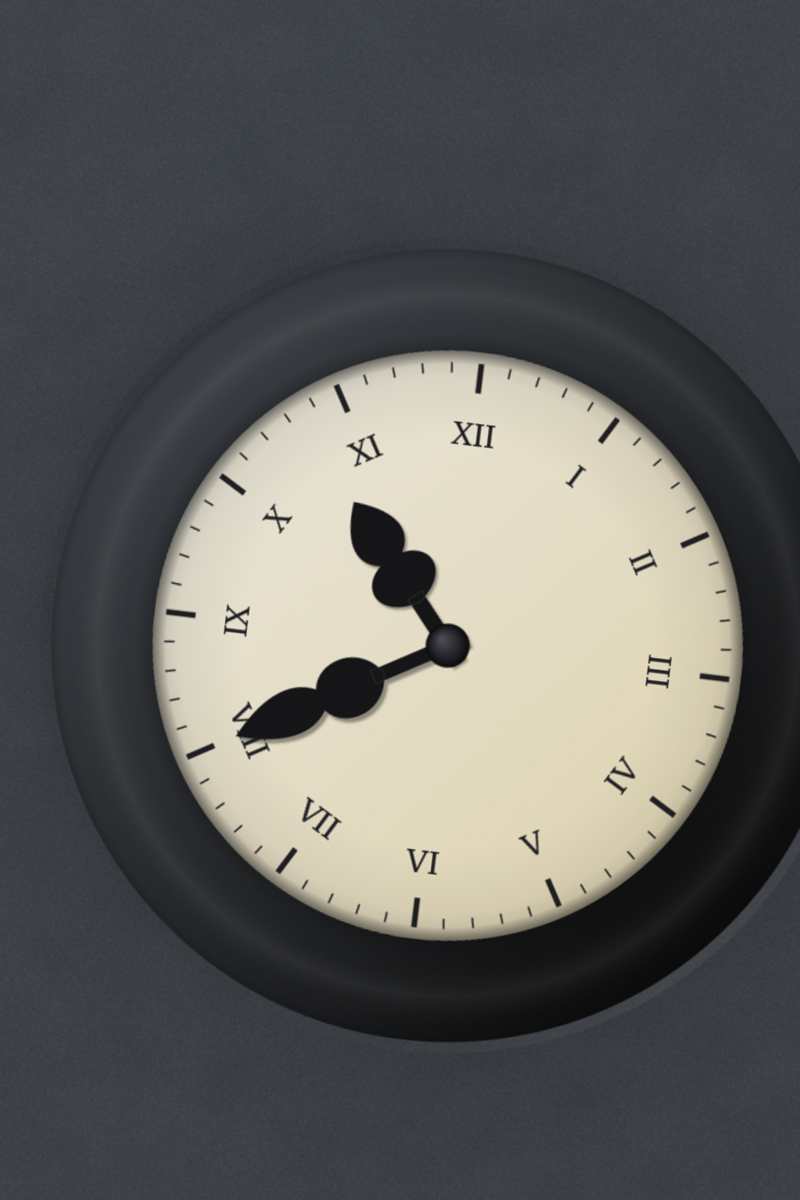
10.40
